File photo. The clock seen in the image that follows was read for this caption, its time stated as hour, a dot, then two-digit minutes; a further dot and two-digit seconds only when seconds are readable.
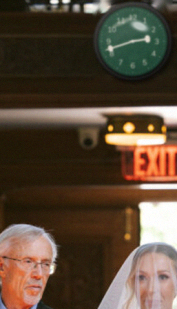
2.42
